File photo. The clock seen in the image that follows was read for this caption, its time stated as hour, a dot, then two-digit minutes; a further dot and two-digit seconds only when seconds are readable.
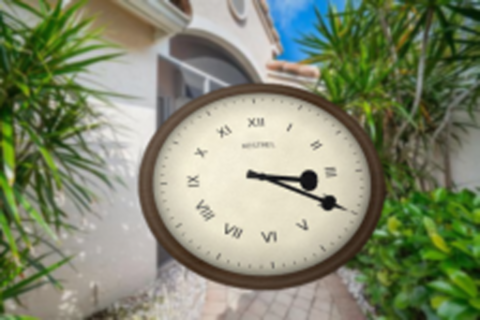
3.20
